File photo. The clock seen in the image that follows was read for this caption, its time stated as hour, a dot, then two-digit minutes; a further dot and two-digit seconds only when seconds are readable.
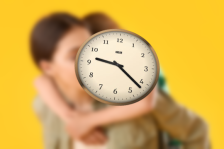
9.22
